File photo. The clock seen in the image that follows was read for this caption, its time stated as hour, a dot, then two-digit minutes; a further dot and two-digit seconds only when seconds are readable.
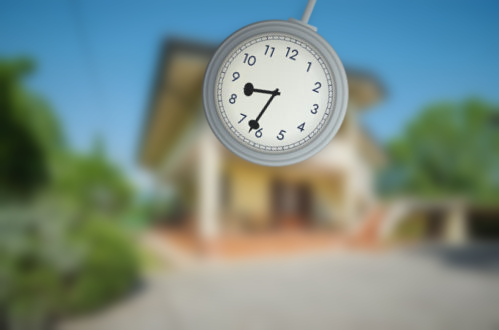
8.32
